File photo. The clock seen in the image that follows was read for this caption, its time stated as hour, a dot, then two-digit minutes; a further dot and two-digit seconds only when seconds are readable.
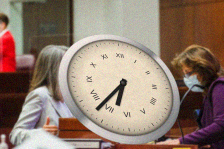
6.37
